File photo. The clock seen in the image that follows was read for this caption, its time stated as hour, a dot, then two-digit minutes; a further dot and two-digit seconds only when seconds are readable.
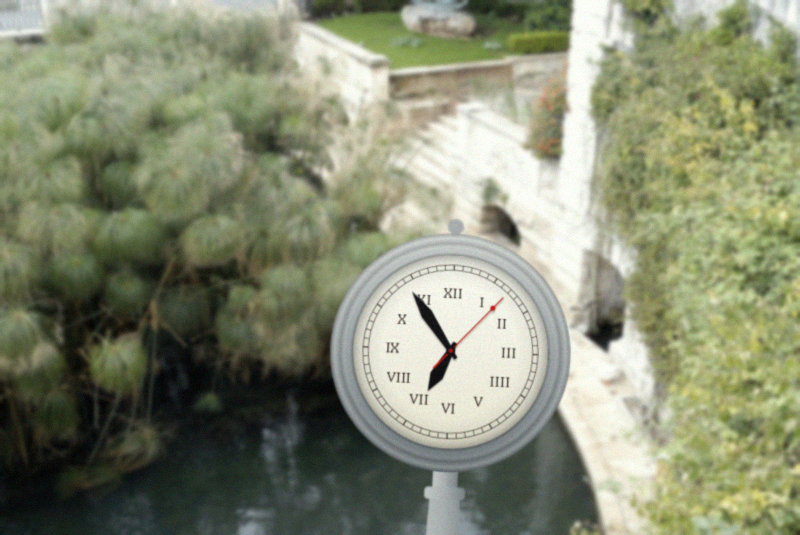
6.54.07
